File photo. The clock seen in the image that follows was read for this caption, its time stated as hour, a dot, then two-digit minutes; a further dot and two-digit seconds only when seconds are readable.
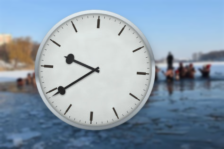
9.39
